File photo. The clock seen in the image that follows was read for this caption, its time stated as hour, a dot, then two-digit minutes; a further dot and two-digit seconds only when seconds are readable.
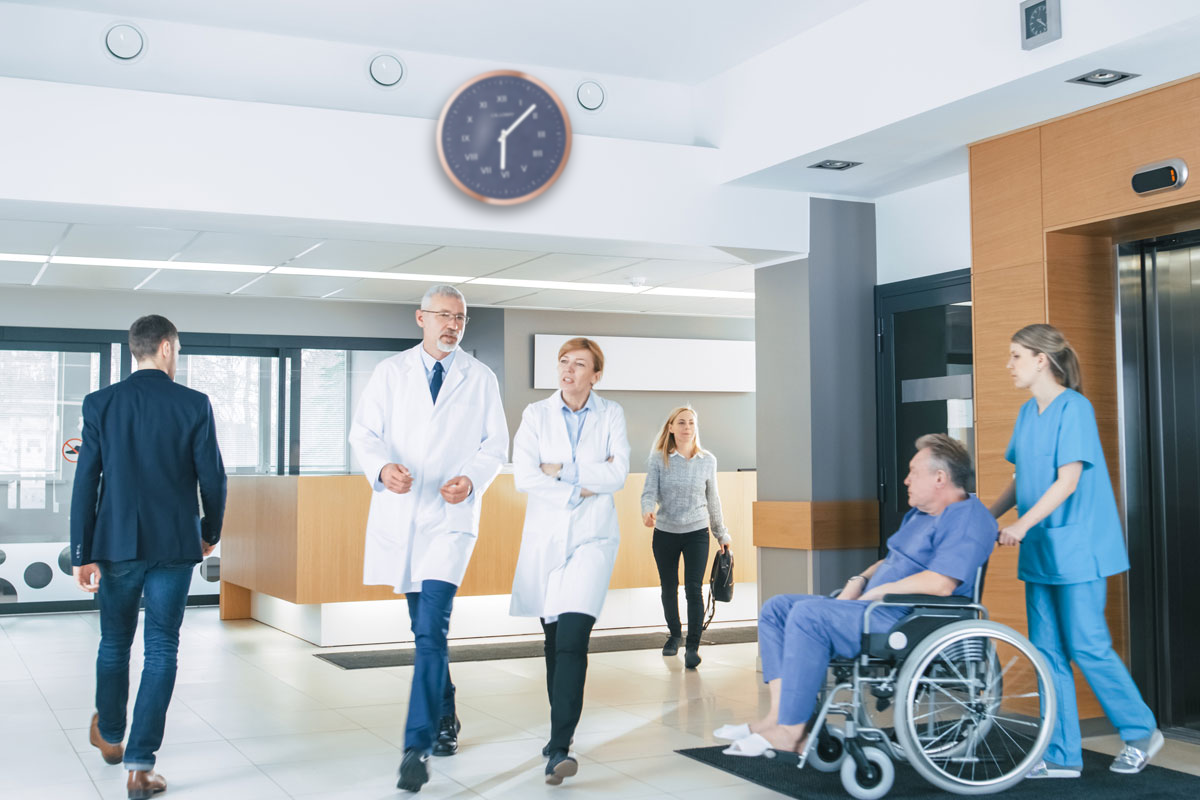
6.08
